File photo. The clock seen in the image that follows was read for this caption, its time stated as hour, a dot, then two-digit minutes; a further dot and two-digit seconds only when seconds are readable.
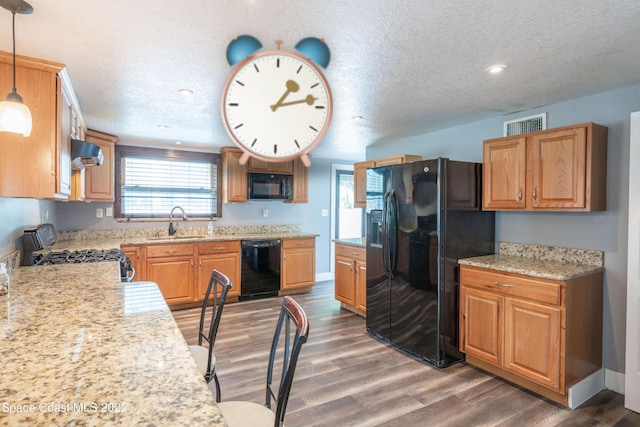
1.13
